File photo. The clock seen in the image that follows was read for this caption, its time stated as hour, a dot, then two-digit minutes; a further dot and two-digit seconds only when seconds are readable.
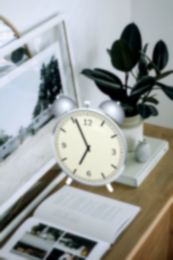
6.56
